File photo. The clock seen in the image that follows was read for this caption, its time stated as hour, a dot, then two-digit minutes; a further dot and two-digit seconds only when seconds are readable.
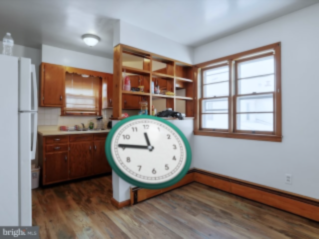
11.46
